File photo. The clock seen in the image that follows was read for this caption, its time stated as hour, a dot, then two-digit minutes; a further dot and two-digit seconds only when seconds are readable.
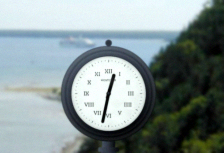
12.32
